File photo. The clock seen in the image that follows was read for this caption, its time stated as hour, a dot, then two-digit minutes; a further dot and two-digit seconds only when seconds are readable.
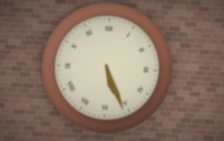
5.26
